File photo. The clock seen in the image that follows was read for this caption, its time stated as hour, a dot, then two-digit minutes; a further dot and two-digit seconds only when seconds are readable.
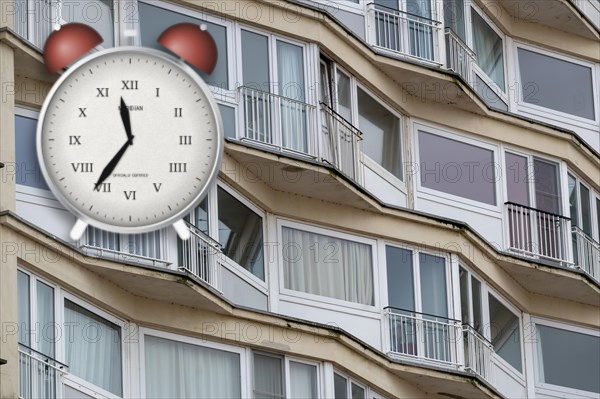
11.36
